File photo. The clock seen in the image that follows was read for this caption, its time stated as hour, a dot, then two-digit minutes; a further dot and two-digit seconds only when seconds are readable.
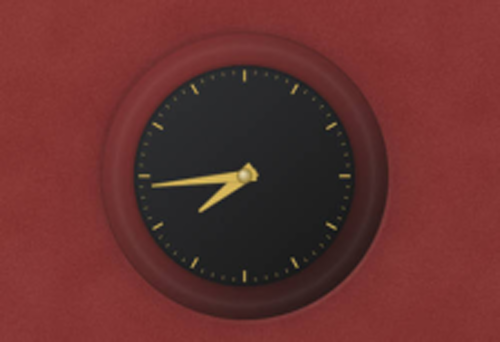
7.44
